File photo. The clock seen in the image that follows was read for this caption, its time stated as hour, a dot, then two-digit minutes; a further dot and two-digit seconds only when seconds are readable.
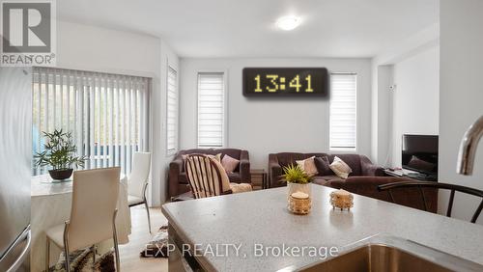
13.41
